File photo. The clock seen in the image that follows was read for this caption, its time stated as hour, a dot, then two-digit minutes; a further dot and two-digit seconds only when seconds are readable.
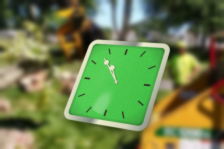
10.53
